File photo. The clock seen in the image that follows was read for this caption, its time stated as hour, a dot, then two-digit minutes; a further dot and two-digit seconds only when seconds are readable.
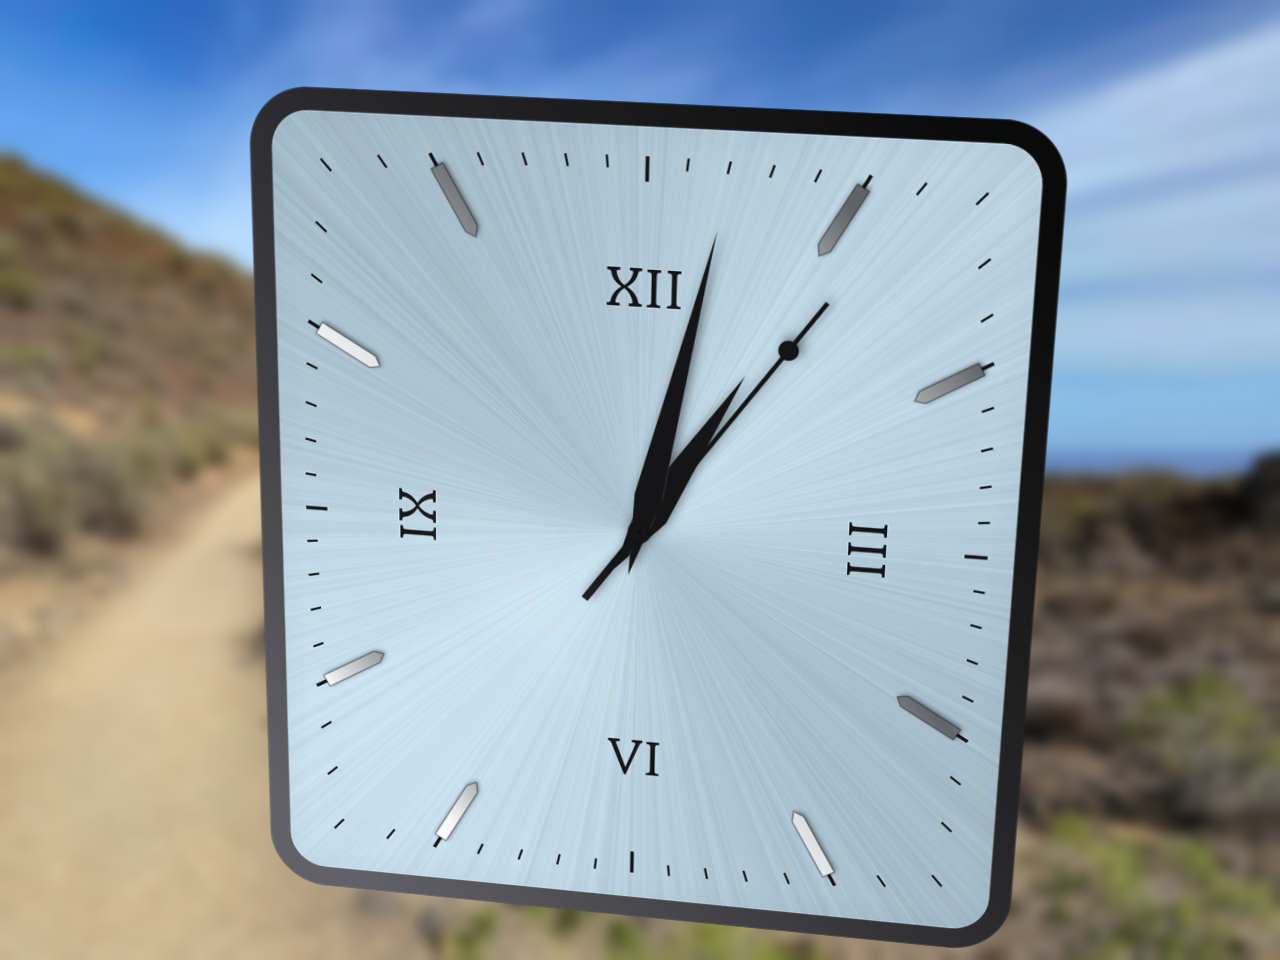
1.02.06
